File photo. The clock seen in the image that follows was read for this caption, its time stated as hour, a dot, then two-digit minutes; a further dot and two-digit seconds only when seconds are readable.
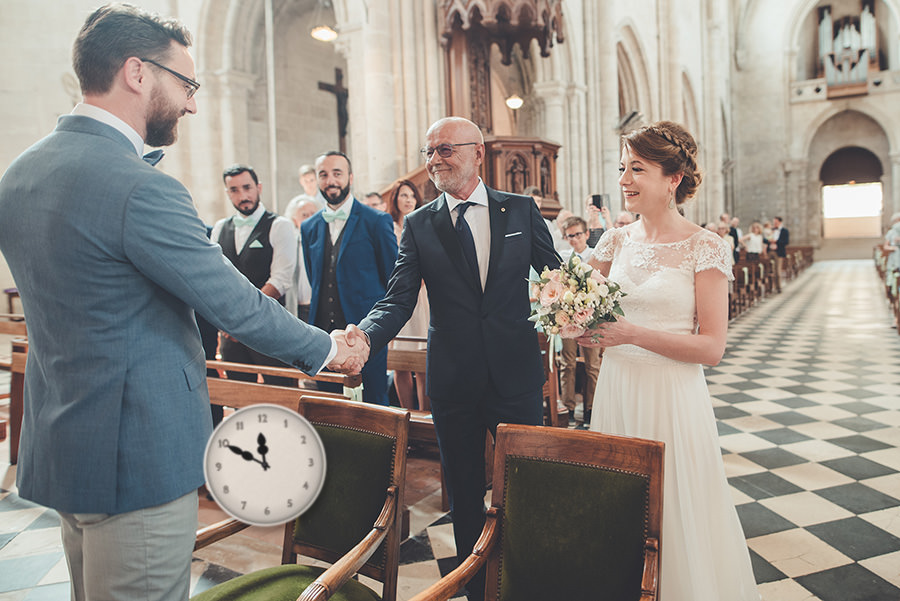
11.50
